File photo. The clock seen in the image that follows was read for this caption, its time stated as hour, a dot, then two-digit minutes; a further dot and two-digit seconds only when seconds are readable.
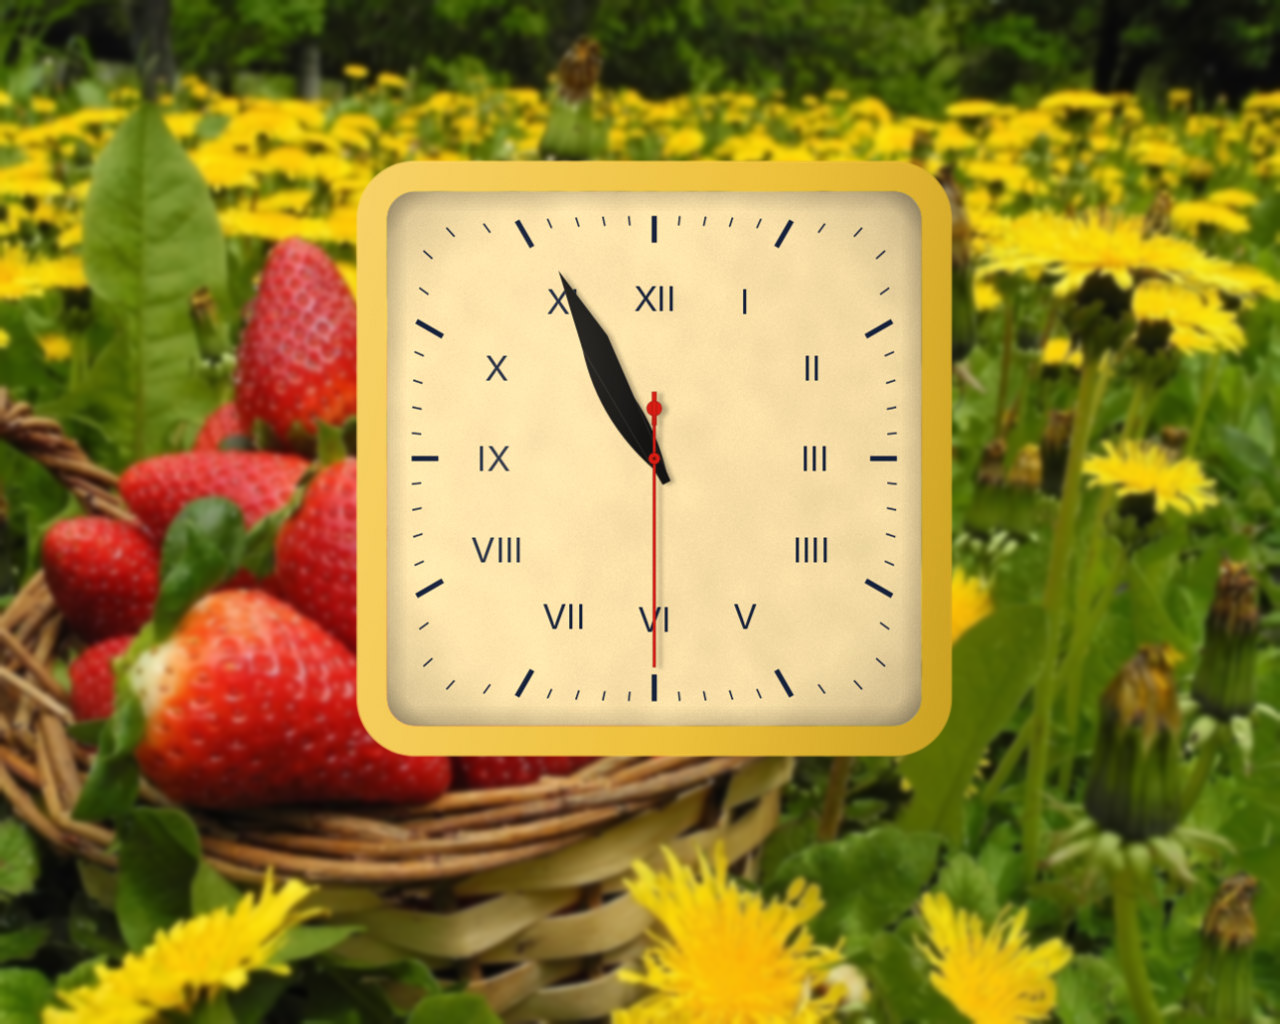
10.55.30
